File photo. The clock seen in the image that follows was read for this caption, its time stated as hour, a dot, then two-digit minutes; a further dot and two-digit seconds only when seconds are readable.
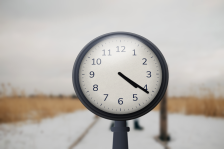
4.21
